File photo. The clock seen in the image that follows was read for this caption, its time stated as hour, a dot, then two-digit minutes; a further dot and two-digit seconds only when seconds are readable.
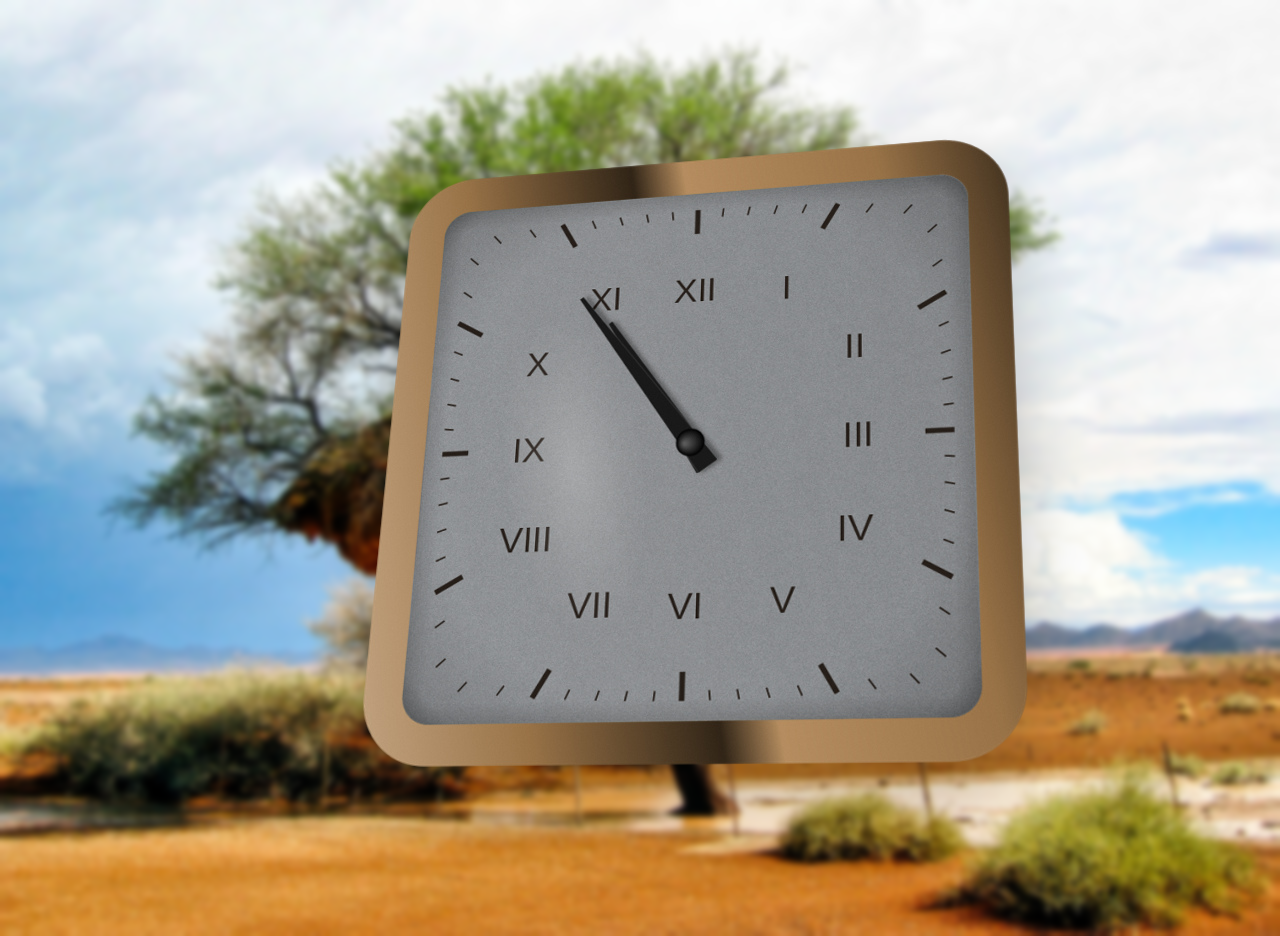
10.54
